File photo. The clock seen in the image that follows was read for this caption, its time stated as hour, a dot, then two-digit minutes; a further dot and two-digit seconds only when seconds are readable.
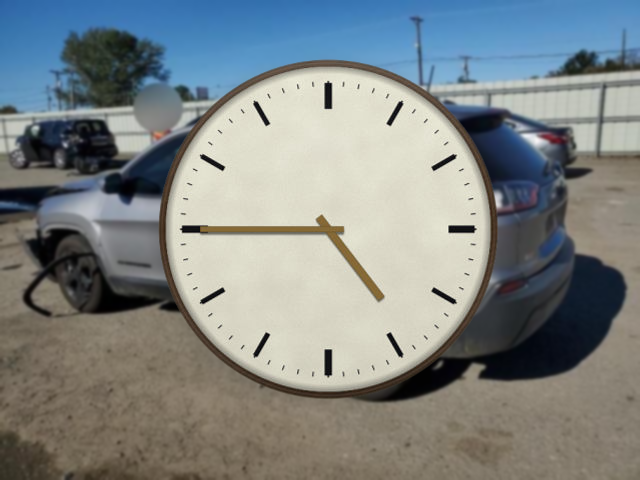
4.45
